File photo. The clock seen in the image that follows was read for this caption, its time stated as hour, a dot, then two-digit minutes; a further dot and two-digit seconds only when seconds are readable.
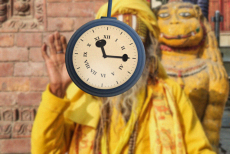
11.15
